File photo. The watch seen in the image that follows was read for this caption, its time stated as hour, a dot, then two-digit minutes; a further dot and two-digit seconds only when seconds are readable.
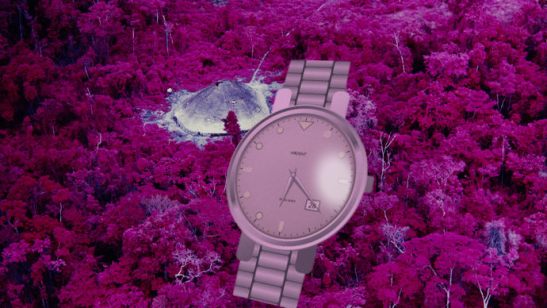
6.22
